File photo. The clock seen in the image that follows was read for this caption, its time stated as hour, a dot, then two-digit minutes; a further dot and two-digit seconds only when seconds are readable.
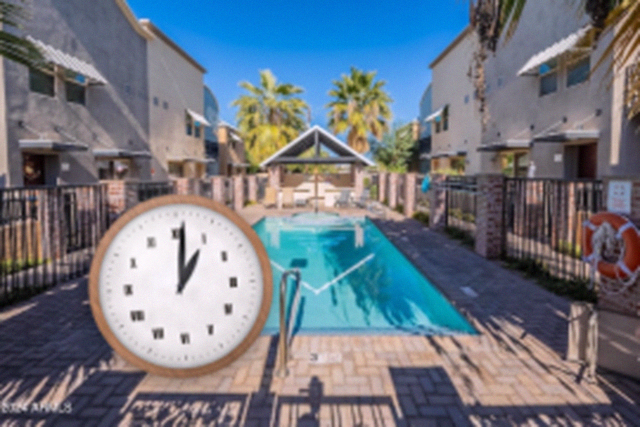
1.01
